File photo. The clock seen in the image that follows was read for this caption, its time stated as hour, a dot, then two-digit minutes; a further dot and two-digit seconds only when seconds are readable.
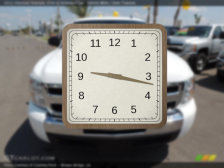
9.17
